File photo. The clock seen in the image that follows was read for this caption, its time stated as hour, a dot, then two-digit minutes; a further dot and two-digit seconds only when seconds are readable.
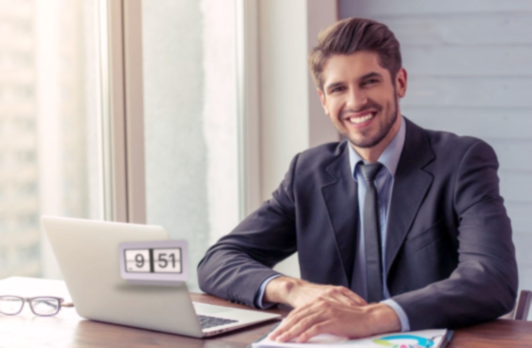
9.51
